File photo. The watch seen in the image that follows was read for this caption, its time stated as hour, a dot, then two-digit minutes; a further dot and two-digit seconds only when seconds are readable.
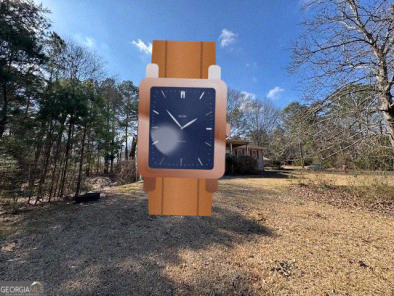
1.53
